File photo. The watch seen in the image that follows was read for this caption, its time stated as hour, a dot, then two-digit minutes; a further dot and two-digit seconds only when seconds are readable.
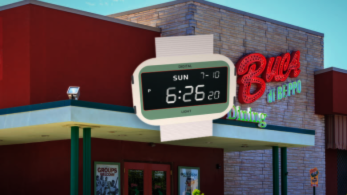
6.26
